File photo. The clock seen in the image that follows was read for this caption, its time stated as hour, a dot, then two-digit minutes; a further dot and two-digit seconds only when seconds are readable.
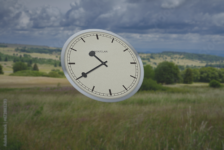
10.40
